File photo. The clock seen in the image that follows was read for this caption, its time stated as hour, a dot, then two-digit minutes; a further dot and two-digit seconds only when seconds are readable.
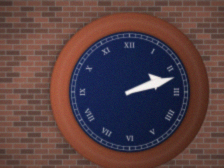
2.12
